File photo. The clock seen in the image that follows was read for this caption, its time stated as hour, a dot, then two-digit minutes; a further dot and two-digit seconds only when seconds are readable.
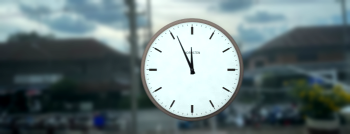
11.56
